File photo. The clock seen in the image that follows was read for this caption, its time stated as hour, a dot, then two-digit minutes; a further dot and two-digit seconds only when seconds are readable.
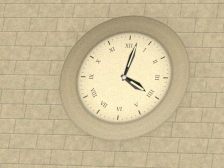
4.02
